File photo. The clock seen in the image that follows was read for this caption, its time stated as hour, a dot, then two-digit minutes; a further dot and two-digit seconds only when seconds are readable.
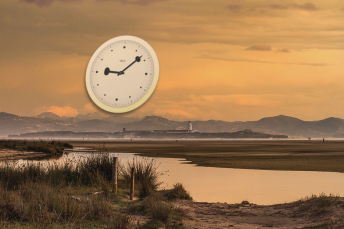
9.08
